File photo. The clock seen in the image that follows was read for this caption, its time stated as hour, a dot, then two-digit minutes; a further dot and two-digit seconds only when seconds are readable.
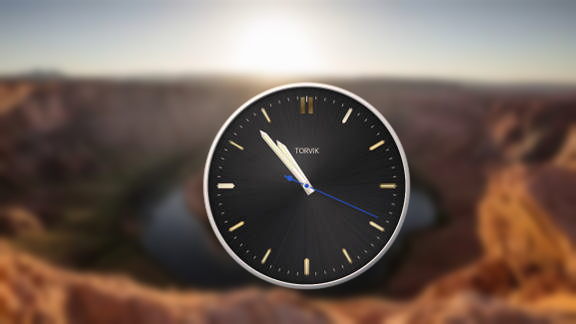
10.53.19
